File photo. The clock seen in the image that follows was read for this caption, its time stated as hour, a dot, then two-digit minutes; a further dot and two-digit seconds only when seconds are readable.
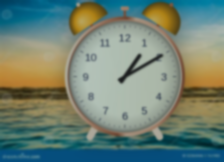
1.10
